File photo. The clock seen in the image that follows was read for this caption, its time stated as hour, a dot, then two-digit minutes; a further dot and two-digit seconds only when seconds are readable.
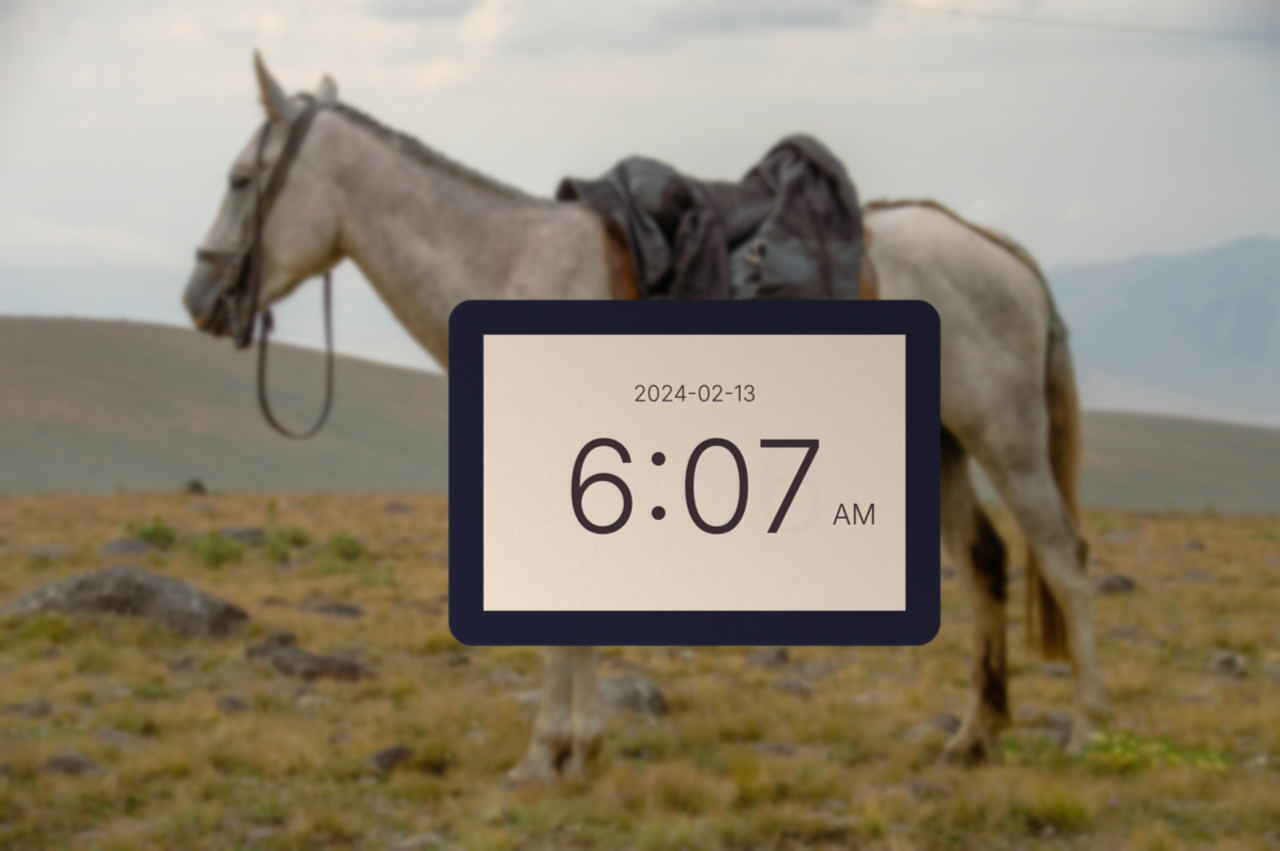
6.07
